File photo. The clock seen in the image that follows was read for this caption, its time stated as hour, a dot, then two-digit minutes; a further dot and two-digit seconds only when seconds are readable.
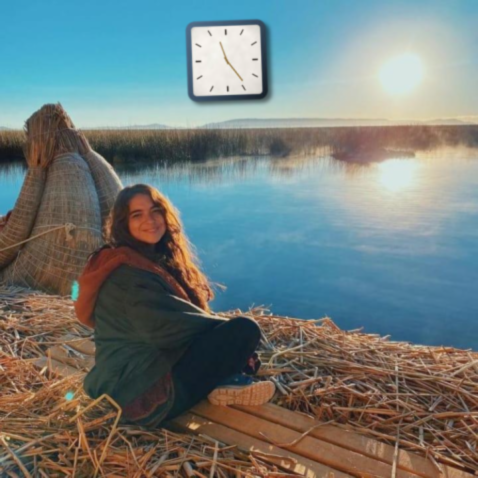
11.24
